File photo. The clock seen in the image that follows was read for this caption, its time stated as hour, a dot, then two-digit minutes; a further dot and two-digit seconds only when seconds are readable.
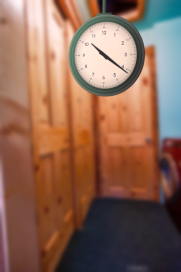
10.21
